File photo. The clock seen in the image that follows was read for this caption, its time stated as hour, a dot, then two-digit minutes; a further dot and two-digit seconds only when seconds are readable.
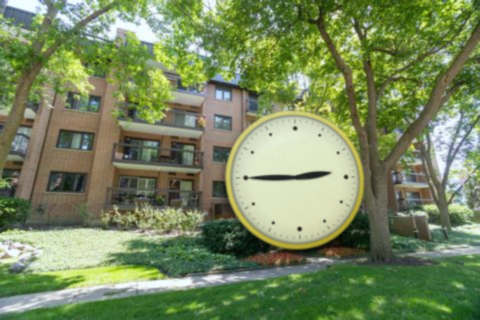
2.45
